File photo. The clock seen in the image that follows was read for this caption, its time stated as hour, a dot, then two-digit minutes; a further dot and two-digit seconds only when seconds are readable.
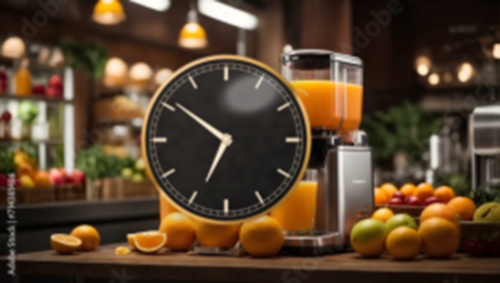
6.51
